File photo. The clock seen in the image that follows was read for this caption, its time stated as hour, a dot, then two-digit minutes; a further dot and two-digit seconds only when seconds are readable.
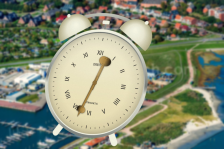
12.33
